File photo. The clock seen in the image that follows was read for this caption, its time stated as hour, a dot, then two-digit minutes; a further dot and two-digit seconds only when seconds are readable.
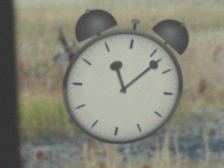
11.07
